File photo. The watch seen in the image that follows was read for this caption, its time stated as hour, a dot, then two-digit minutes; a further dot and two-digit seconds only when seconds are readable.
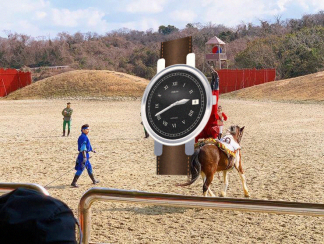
2.41
